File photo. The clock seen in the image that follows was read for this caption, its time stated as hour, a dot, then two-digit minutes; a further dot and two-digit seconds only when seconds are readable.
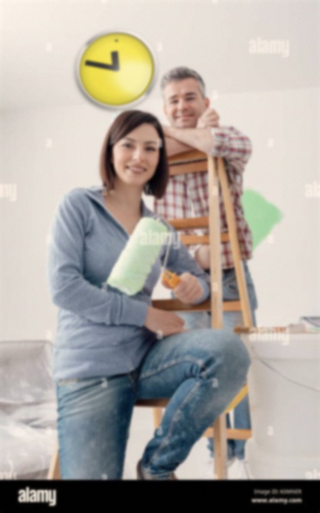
11.47
